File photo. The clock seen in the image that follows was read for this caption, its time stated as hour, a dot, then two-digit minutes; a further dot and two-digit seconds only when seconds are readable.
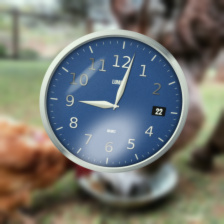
9.02
